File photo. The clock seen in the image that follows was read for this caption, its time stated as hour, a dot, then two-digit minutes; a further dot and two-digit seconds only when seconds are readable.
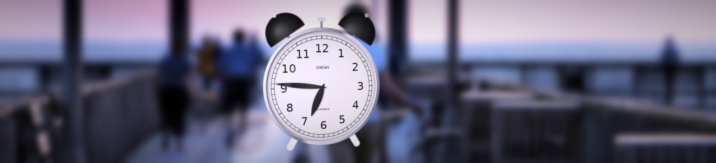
6.46
